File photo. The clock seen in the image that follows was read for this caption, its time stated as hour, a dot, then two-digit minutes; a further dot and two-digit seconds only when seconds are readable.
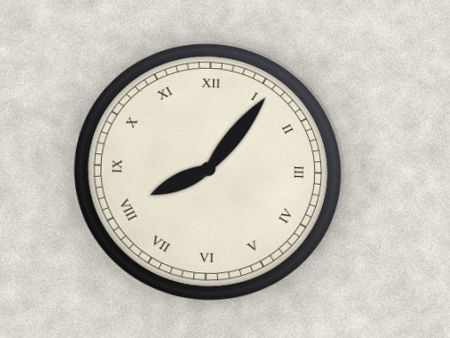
8.06
